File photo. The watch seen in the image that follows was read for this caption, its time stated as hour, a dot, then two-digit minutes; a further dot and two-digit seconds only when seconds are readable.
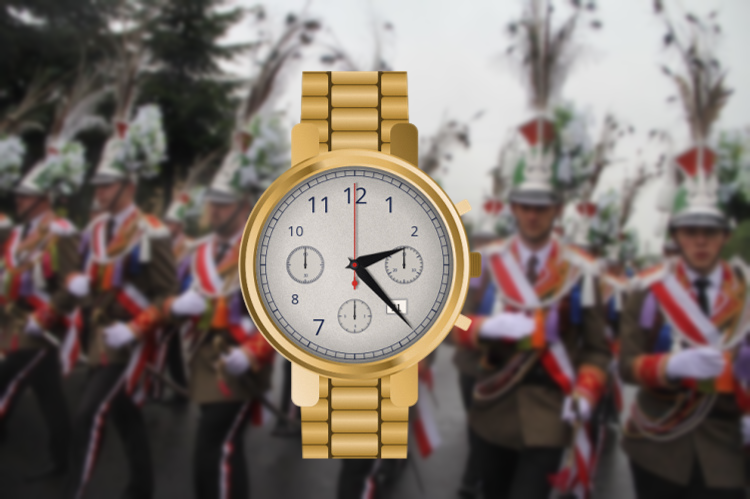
2.23
